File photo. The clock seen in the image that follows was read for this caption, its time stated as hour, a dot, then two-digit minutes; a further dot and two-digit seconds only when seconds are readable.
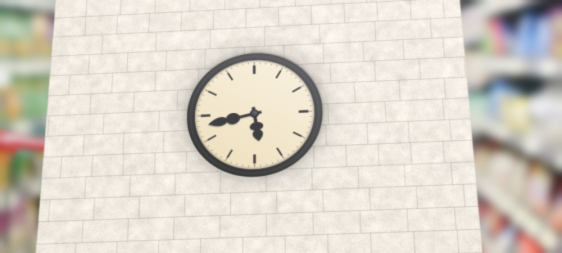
5.43
